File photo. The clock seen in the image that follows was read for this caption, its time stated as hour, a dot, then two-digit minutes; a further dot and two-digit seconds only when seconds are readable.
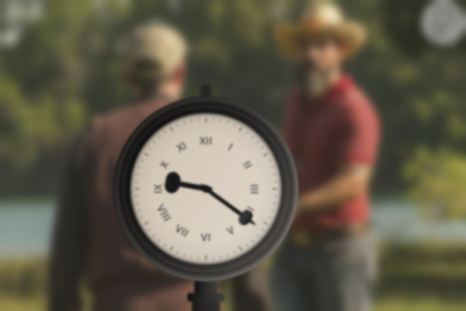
9.21
